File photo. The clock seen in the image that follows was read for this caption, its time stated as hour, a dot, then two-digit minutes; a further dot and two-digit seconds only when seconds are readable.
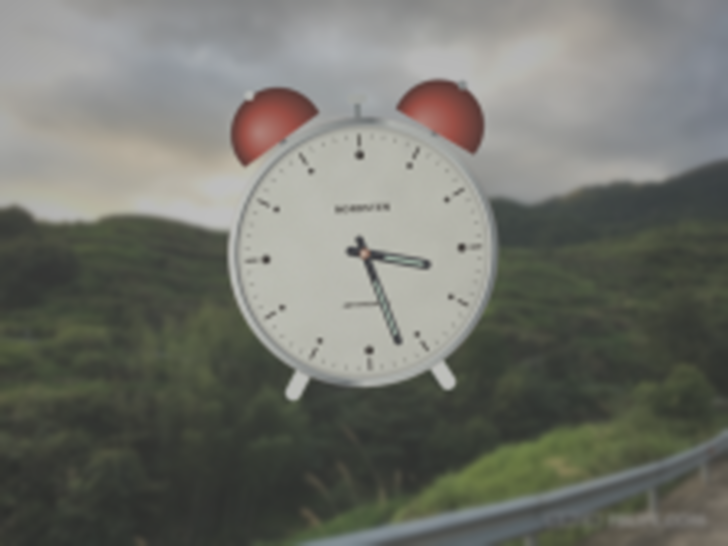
3.27
